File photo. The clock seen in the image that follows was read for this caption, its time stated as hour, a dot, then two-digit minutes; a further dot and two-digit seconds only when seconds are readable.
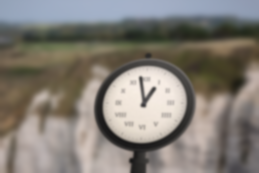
12.58
